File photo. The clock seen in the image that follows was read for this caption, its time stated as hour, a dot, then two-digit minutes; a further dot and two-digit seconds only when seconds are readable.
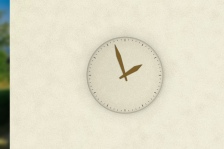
1.57
